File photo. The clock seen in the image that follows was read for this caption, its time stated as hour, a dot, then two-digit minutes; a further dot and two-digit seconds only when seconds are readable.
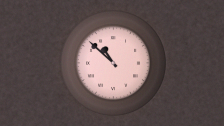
10.52
